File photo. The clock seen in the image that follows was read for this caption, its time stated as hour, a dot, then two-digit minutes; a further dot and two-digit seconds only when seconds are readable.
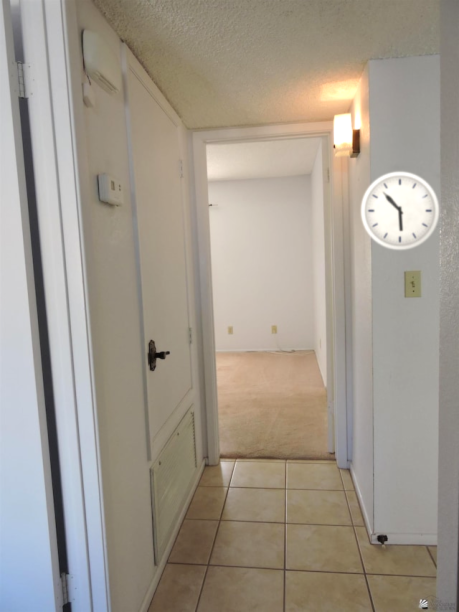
5.53
